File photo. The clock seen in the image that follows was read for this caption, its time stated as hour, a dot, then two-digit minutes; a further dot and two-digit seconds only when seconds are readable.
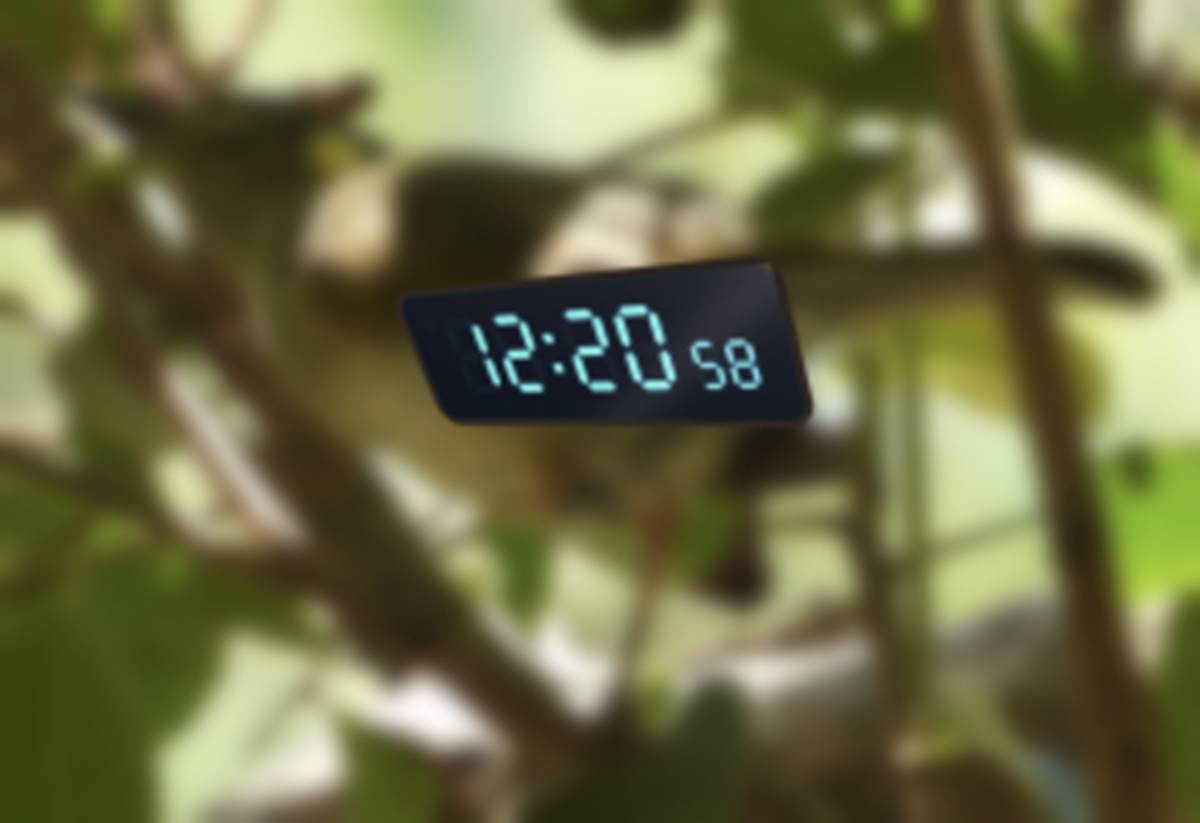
12.20.58
